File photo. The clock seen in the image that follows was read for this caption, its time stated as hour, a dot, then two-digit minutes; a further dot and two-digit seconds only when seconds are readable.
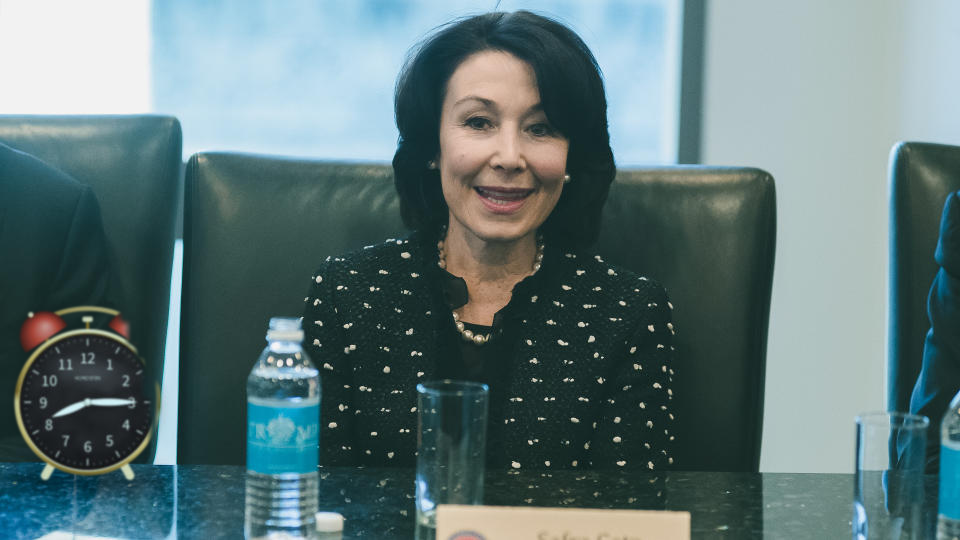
8.15
